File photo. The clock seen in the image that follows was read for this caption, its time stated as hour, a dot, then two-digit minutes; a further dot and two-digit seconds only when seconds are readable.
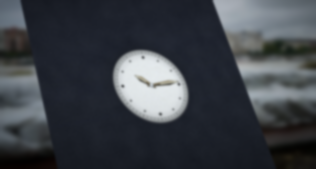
10.14
